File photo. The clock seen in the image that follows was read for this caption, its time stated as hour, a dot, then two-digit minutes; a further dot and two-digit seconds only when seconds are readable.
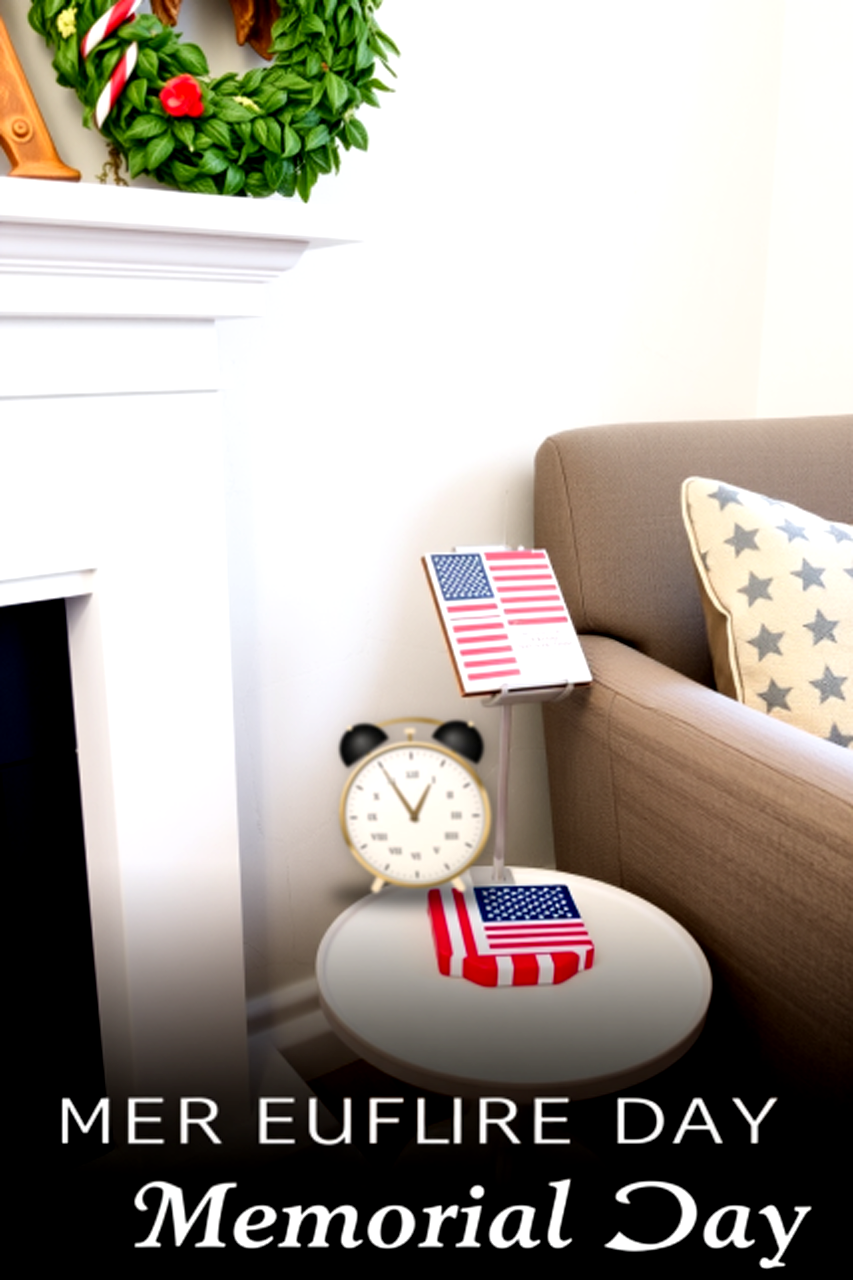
12.55
